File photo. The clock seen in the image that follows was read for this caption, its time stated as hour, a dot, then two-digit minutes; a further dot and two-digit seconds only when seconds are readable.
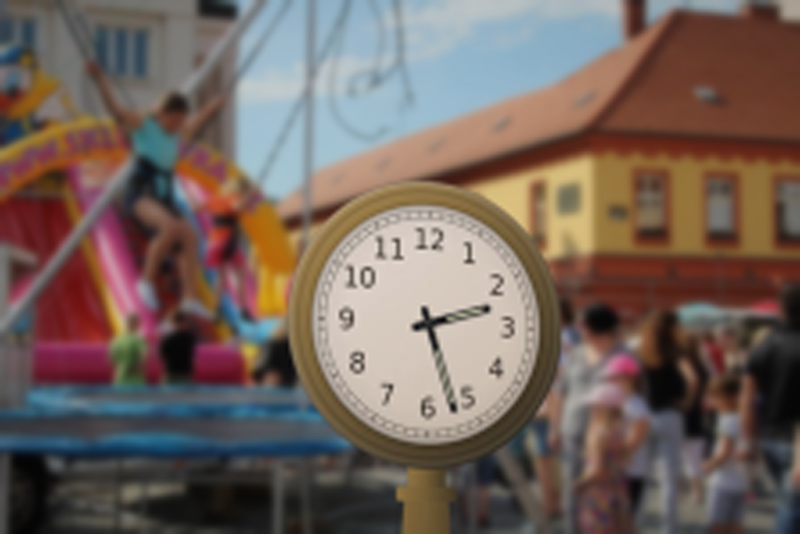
2.27
